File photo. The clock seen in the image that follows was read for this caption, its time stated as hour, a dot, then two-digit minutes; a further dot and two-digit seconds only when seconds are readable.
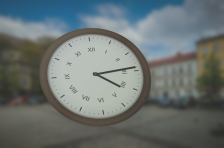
4.14
